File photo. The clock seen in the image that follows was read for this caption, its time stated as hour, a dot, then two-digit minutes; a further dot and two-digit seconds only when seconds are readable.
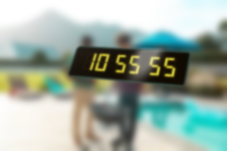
10.55.55
